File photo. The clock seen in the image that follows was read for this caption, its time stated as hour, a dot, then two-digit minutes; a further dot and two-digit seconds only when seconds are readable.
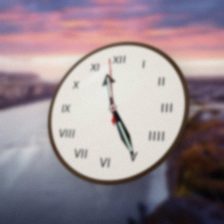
11.24.58
